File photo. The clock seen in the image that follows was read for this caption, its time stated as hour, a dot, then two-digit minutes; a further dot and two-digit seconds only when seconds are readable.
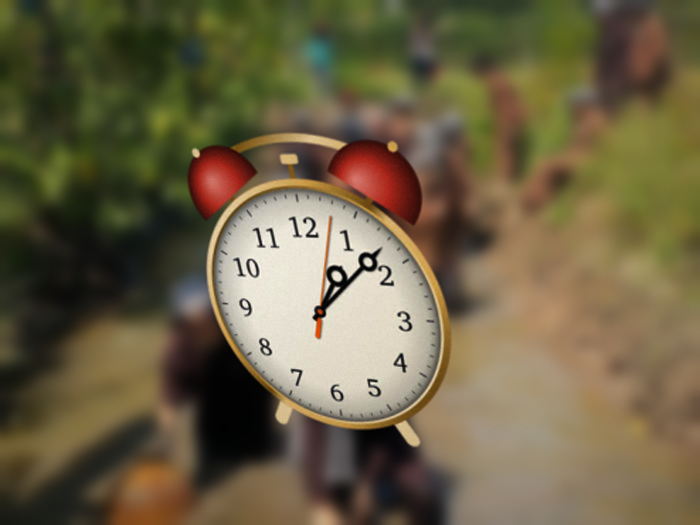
1.08.03
